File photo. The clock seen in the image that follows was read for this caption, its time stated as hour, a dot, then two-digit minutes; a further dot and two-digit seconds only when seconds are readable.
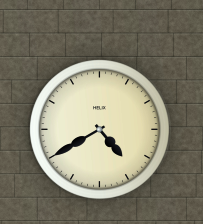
4.40
